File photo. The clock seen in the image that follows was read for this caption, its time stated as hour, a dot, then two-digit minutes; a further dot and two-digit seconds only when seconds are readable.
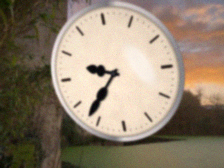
9.37
